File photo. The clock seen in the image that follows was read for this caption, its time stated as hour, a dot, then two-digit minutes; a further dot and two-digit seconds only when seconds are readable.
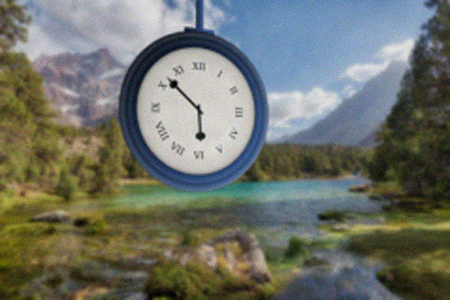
5.52
